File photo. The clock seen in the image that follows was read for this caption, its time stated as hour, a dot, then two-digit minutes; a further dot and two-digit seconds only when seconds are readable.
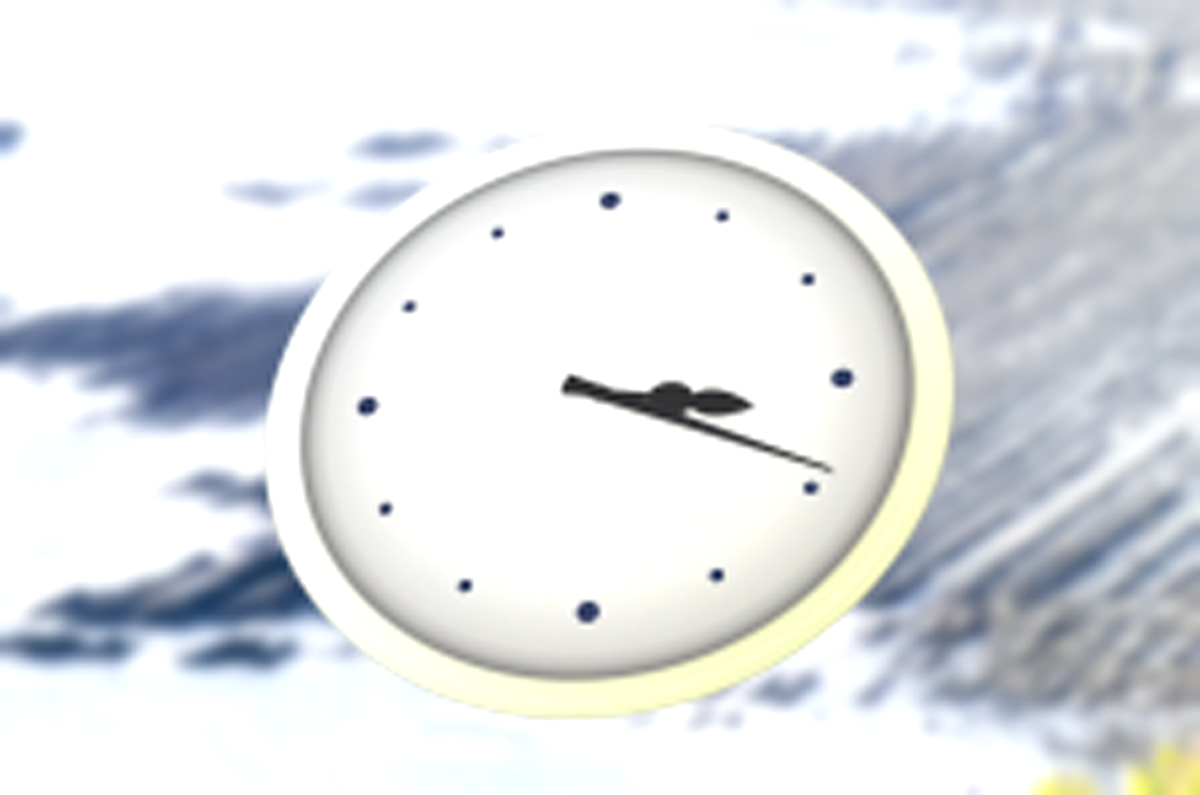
3.19
